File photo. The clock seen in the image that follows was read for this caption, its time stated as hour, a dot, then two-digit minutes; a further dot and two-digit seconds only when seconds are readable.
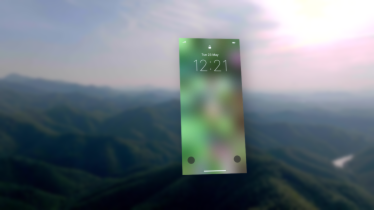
12.21
